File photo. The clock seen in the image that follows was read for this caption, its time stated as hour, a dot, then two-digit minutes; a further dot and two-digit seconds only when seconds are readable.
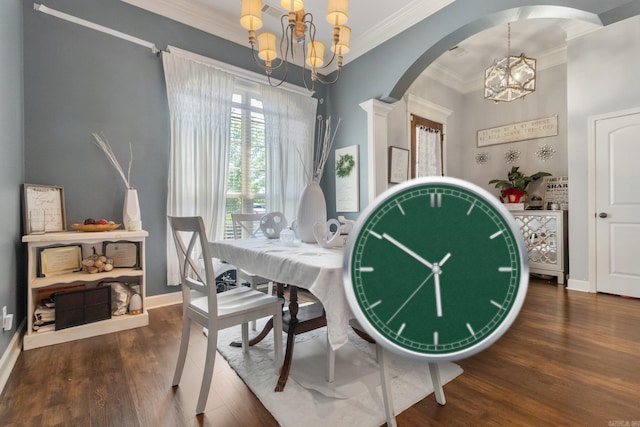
5.50.37
